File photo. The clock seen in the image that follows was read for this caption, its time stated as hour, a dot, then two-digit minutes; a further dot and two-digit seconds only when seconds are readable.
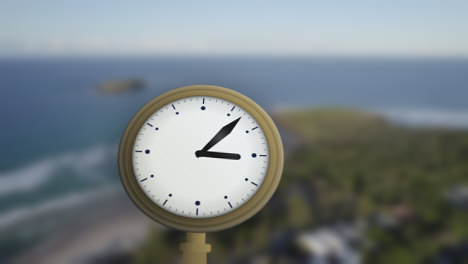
3.07
